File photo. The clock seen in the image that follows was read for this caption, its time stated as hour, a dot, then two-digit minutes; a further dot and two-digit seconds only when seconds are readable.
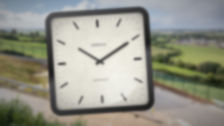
10.10
